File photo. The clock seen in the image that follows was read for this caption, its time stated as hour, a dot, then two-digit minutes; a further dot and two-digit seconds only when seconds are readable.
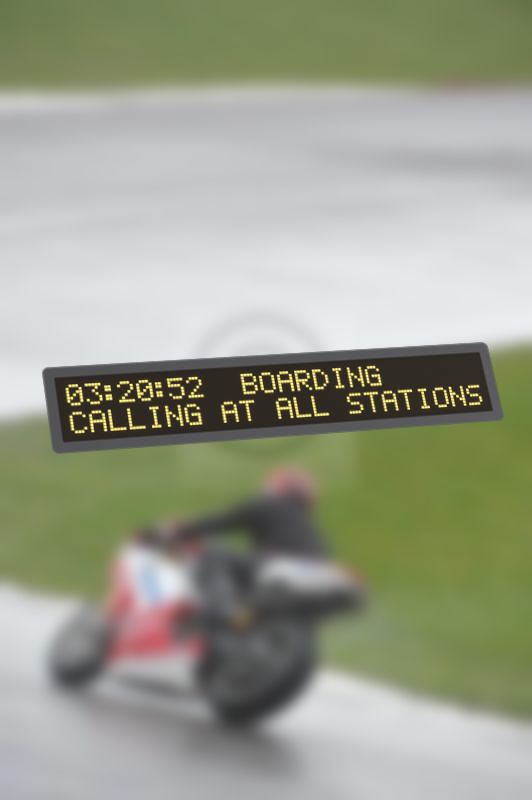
3.20.52
